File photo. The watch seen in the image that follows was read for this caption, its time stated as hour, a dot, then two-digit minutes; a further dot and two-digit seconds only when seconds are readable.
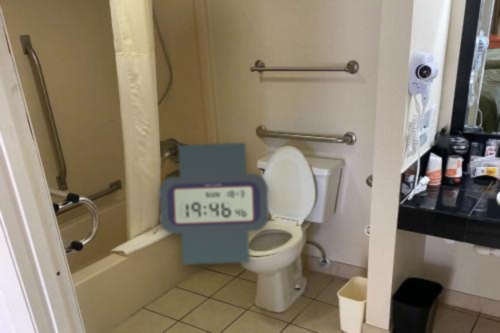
19.46
